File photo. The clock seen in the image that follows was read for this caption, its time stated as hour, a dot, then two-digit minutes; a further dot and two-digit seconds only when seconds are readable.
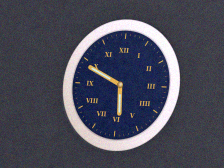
5.49
